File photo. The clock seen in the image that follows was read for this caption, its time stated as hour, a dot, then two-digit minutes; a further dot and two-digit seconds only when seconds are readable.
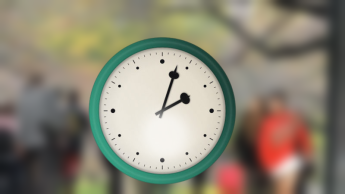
2.03
